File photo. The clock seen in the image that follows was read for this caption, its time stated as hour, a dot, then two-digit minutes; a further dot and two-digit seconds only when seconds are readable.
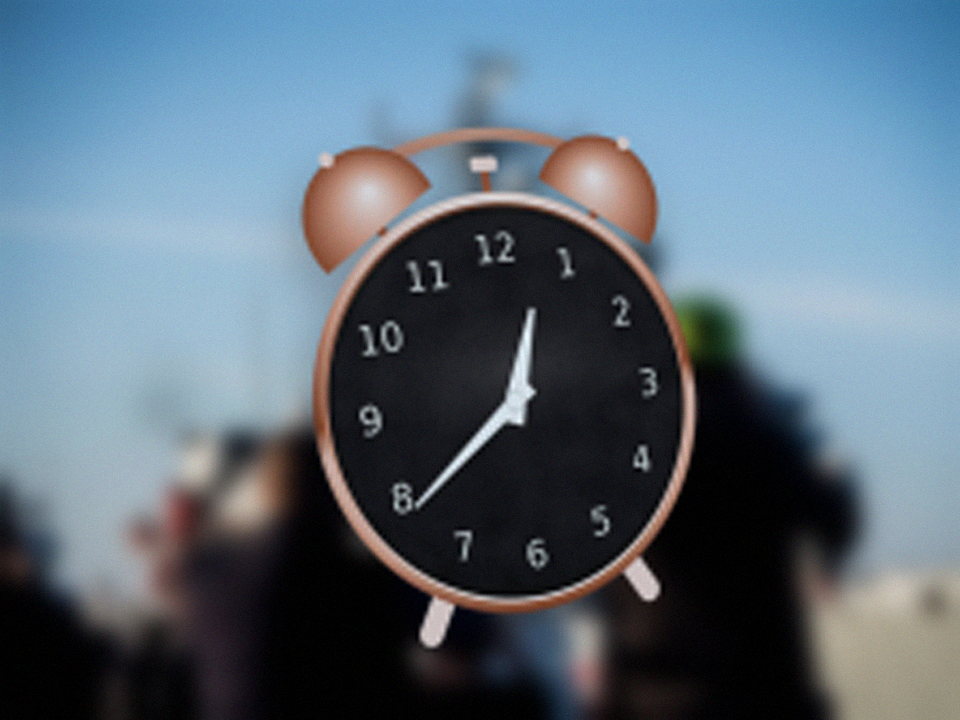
12.39
